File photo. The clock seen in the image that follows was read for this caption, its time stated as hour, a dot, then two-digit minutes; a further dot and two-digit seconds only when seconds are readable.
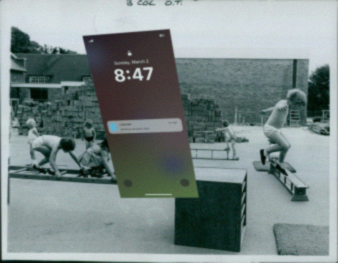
8.47
